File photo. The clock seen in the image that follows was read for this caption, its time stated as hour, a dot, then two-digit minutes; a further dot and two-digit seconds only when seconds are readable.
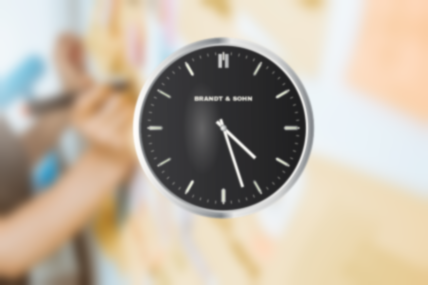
4.27
